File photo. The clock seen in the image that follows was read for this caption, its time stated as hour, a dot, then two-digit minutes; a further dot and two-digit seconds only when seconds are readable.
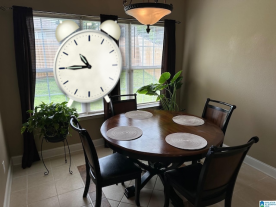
10.45
